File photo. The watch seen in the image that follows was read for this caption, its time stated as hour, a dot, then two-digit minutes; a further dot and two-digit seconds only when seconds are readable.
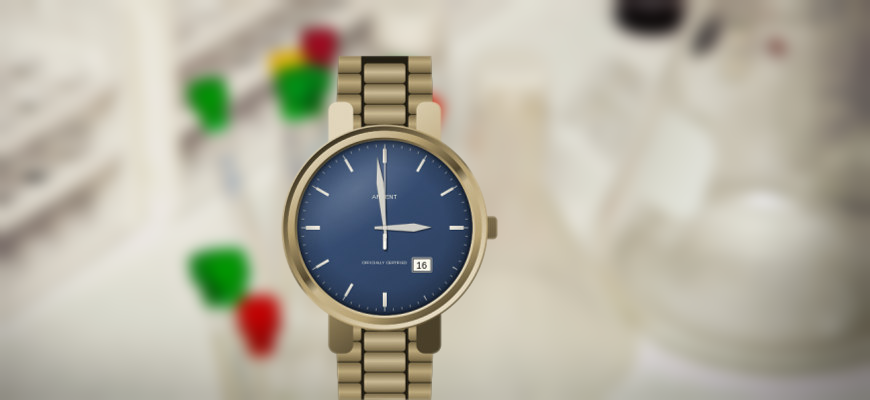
2.59.00
